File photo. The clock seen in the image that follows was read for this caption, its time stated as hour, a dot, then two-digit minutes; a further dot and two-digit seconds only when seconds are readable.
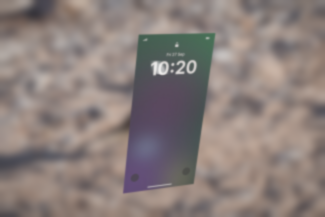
10.20
